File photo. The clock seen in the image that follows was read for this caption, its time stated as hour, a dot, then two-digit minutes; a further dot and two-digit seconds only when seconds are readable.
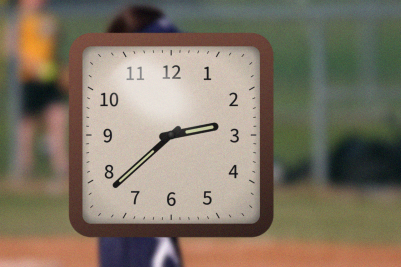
2.38
